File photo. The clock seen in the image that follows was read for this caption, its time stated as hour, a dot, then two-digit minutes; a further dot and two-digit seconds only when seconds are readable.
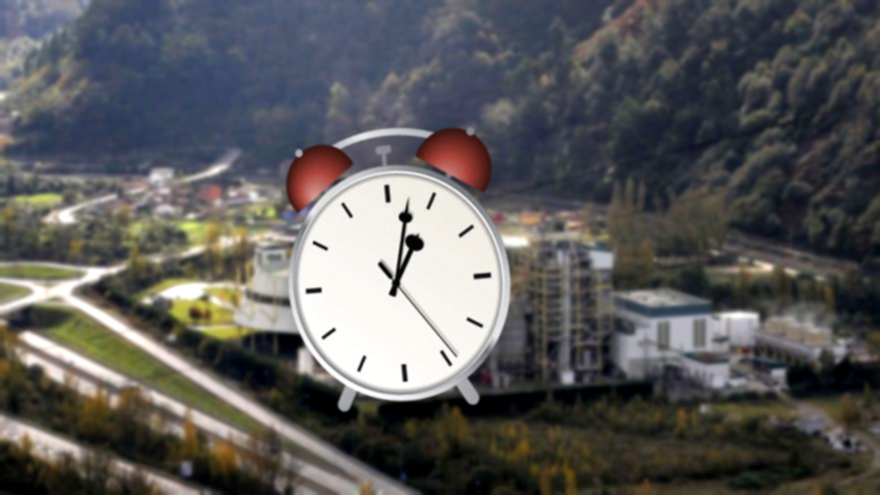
1.02.24
